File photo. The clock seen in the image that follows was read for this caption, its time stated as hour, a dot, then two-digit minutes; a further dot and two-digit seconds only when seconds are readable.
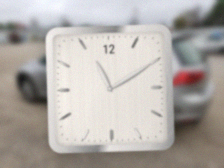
11.10
